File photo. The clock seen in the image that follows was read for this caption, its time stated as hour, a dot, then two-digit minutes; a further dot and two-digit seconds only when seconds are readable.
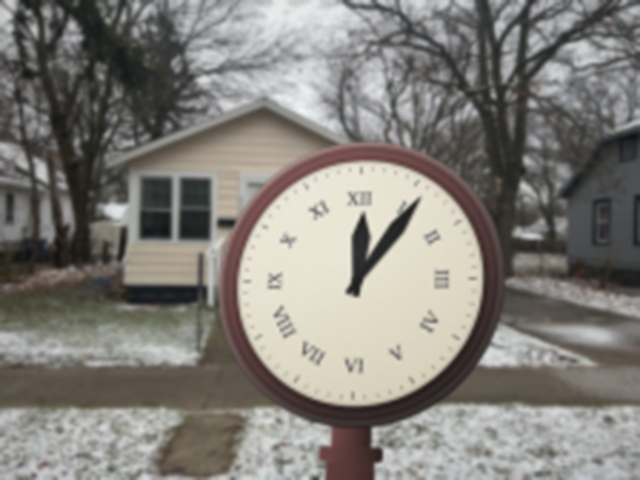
12.06
